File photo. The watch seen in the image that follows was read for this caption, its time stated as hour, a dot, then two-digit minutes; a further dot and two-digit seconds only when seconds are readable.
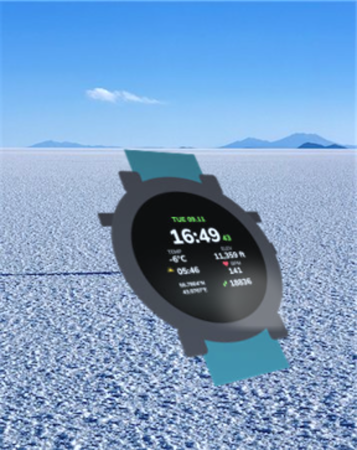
16.49
